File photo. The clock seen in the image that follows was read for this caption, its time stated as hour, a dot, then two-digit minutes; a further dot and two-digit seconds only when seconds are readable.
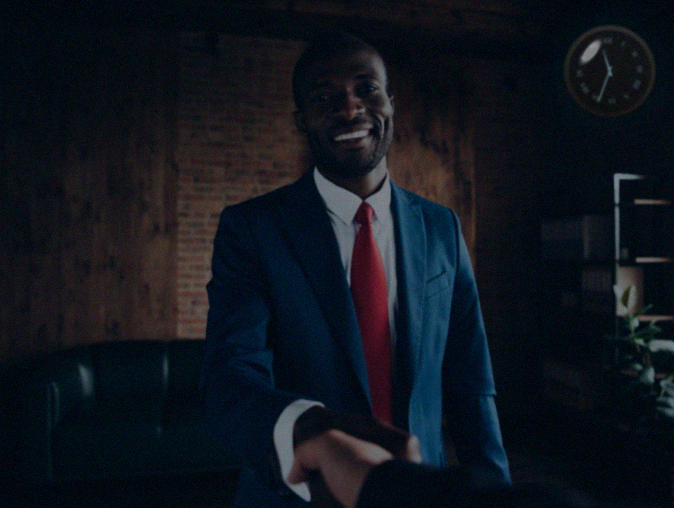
11.34
